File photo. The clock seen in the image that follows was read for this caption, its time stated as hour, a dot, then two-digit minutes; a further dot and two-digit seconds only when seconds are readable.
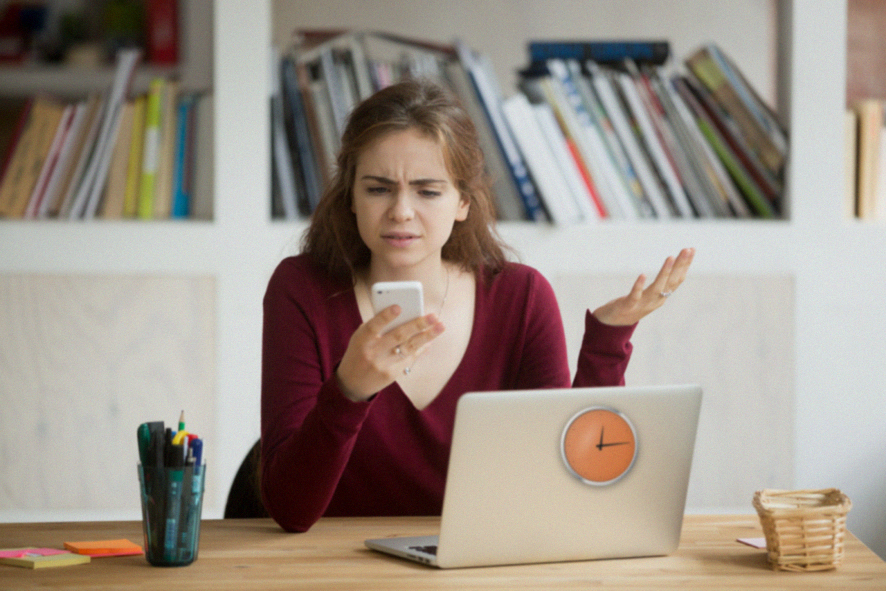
12.14
